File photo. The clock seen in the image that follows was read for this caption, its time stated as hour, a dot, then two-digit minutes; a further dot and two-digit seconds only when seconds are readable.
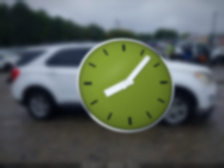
8.07
